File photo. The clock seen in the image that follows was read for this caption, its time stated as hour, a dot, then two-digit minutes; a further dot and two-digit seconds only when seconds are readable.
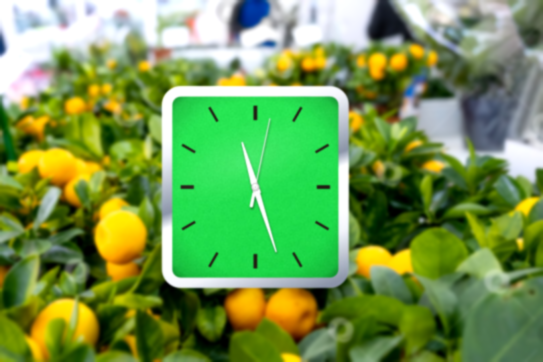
11.27.02
